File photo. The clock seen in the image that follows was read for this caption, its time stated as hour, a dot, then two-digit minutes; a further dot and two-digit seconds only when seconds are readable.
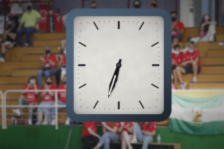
6.33
